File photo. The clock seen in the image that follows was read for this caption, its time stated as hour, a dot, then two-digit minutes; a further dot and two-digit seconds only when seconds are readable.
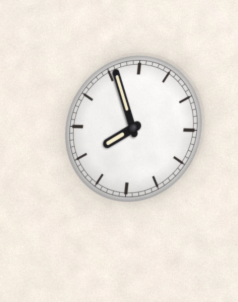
7.56
